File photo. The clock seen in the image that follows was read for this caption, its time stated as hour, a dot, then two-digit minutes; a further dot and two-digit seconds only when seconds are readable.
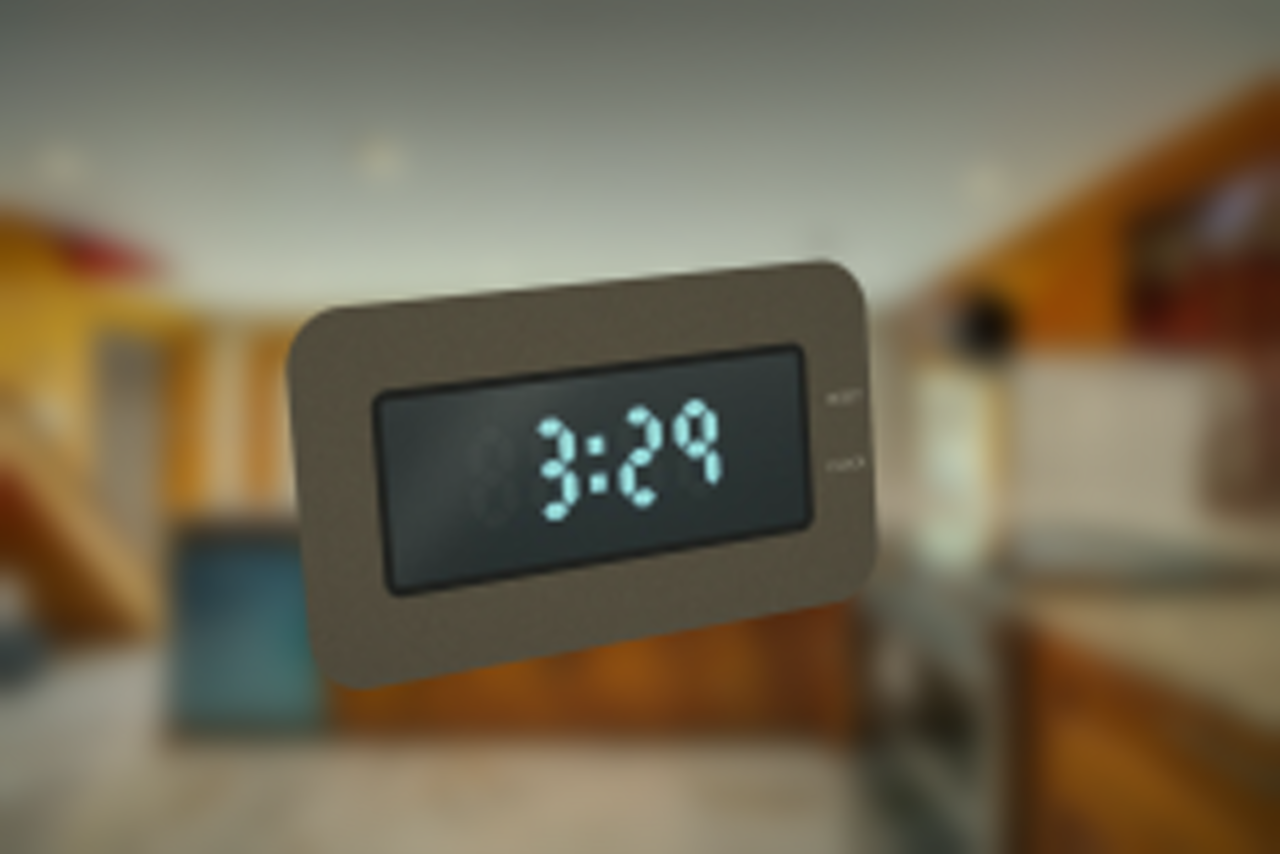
3.29
